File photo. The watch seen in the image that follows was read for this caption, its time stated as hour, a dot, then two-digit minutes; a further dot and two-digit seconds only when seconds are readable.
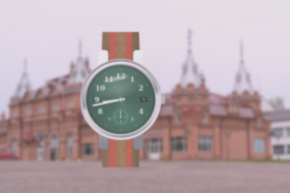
8.43
